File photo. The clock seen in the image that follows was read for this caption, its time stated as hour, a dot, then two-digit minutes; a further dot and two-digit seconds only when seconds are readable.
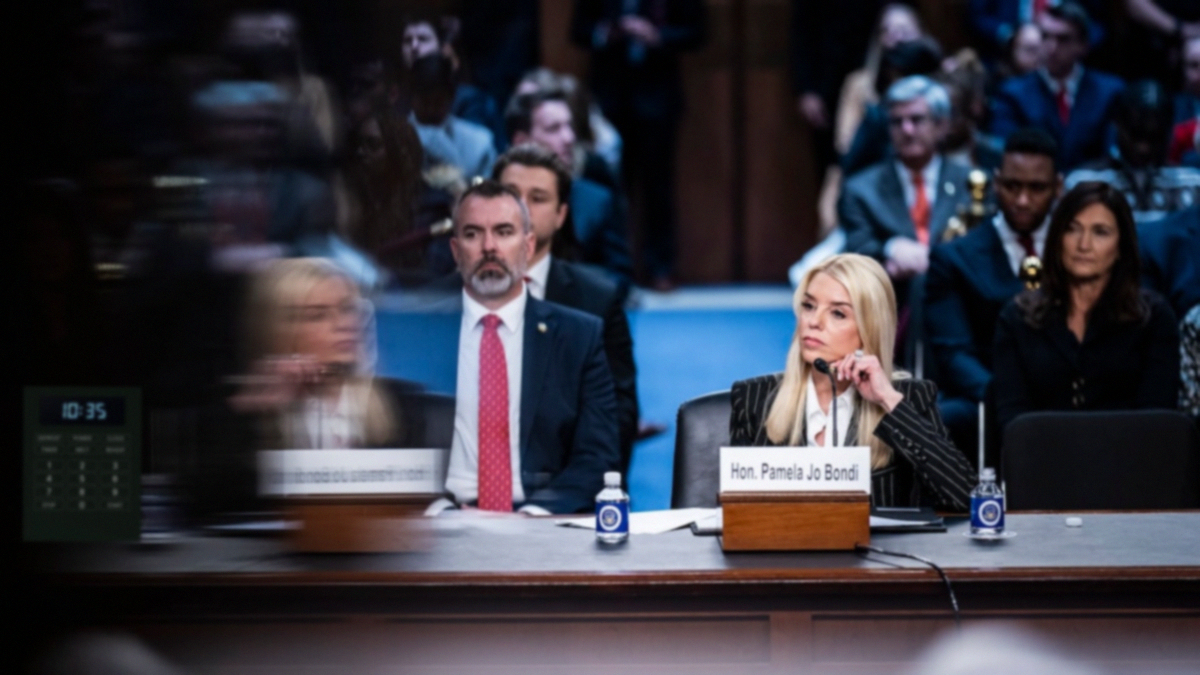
10.35
